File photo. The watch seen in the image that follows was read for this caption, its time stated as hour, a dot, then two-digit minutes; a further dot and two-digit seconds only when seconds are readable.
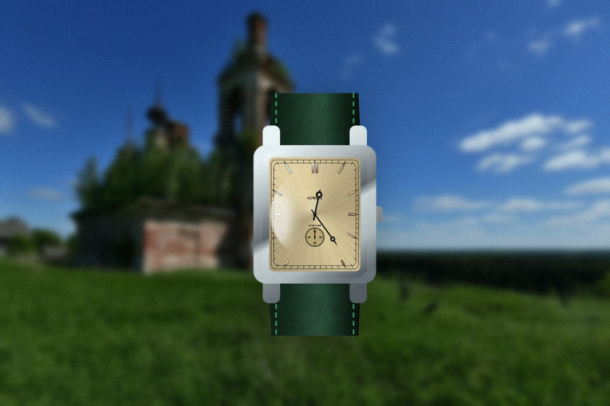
12.24
